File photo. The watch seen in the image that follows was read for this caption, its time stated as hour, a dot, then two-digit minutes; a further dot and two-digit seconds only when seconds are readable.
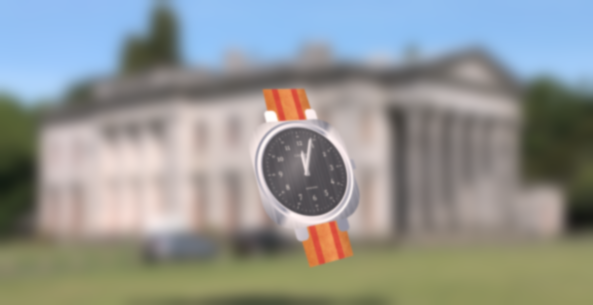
12.04
